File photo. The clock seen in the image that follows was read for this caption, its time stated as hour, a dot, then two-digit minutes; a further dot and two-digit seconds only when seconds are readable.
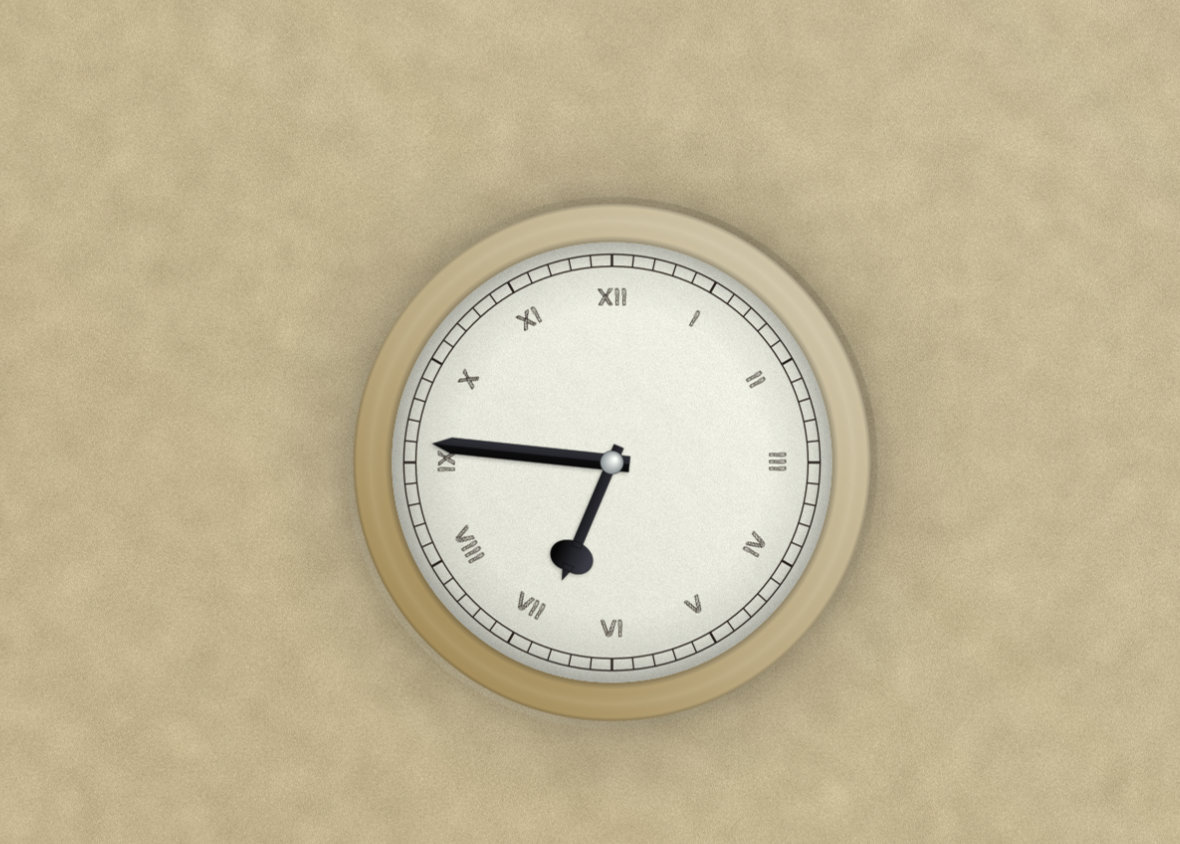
6.46
